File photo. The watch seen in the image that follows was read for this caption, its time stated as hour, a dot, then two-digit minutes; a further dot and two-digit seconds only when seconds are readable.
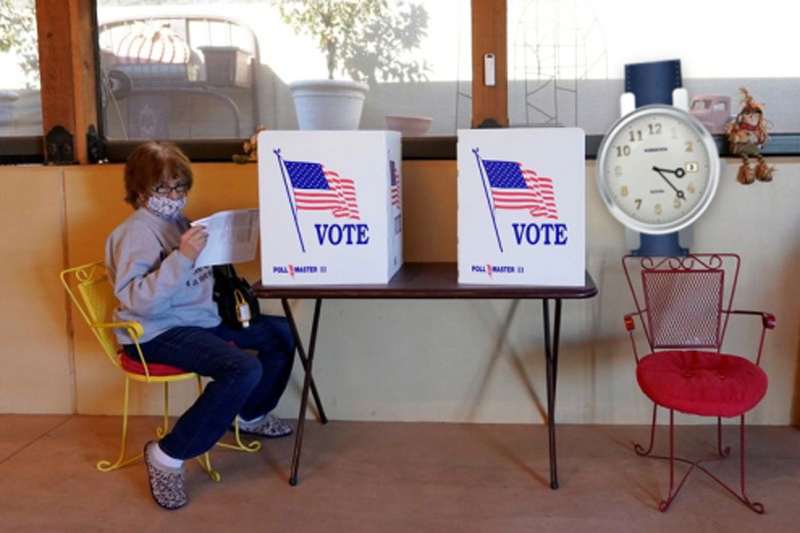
3.23
